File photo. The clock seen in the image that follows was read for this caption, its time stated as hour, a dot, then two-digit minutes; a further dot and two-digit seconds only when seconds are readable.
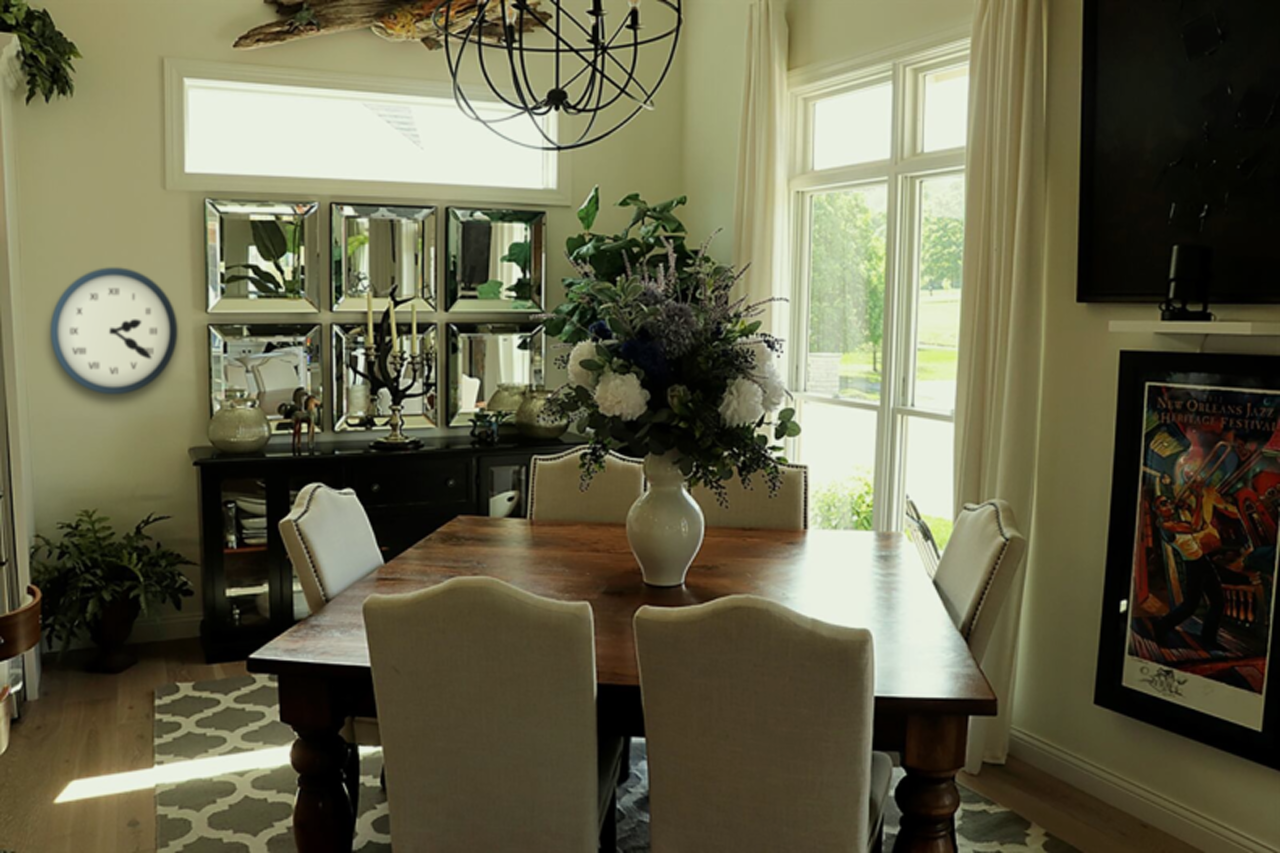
2.21
